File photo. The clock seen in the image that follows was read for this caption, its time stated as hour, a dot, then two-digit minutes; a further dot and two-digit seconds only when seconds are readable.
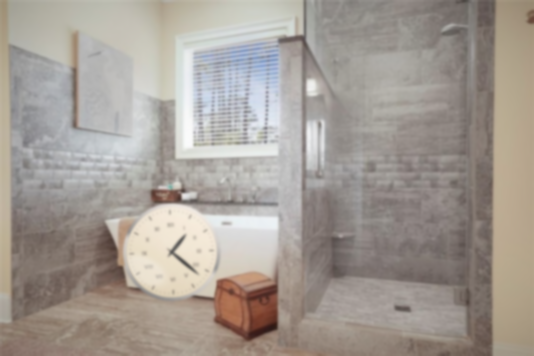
1.22
